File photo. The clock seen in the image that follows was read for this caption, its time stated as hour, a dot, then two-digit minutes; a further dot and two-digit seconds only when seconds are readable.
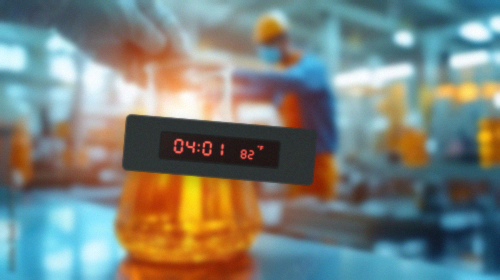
4.01
